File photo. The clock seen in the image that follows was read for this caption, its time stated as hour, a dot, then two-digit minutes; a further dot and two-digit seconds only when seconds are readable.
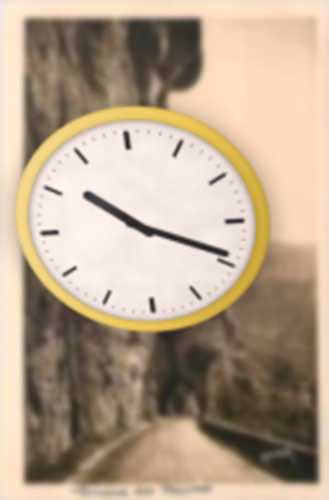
10.19
